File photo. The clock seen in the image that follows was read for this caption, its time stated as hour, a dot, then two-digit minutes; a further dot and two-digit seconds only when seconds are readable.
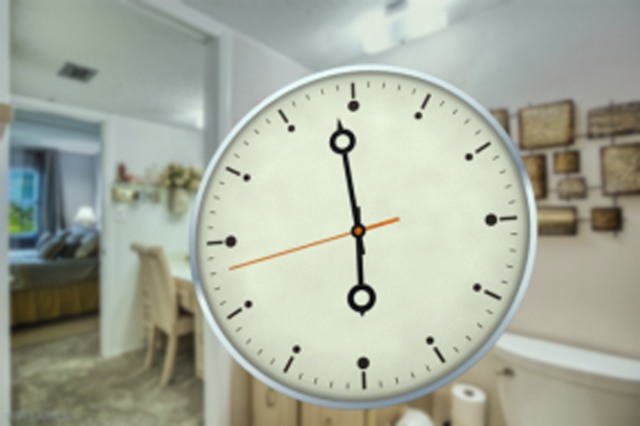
5.58.43
